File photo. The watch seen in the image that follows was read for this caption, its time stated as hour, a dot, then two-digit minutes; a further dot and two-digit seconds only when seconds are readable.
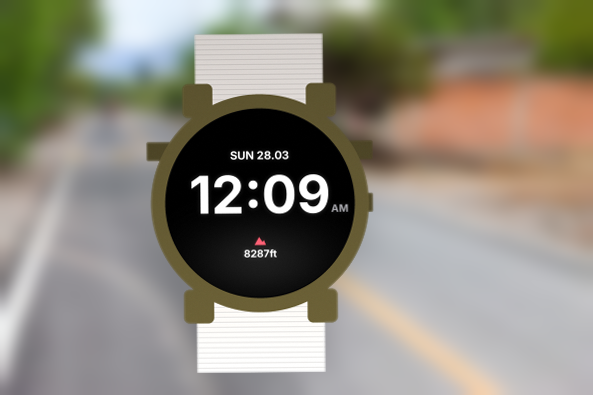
12.09
